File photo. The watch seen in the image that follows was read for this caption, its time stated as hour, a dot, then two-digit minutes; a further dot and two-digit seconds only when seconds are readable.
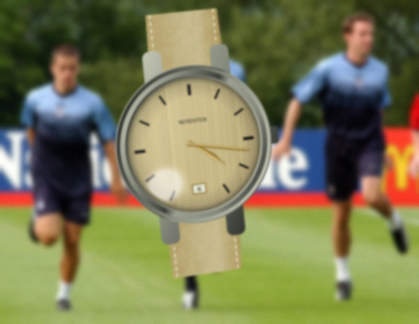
4.17
